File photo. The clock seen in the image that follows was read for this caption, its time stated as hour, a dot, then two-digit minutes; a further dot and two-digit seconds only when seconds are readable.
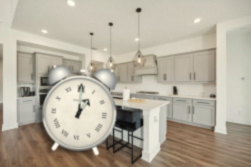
1.00
